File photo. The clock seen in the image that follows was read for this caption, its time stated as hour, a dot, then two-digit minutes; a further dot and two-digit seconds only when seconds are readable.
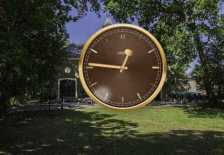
12.46
